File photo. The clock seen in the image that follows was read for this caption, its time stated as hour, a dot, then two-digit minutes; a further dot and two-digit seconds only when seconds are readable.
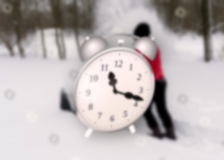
11.18
